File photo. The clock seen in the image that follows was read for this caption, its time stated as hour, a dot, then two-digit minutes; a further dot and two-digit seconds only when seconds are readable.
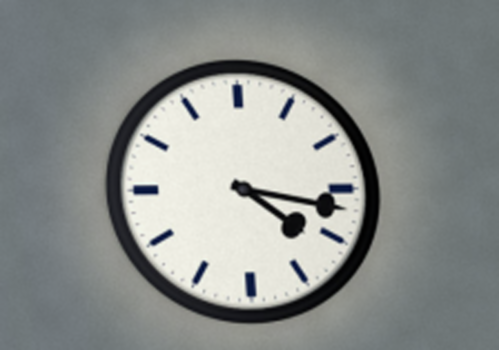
4.17
